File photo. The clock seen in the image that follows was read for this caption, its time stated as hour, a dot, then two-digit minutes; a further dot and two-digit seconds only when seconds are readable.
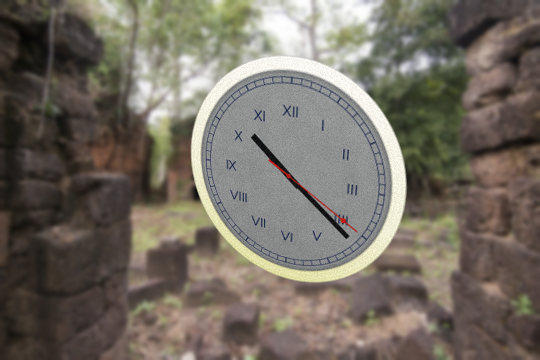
10.21.20
